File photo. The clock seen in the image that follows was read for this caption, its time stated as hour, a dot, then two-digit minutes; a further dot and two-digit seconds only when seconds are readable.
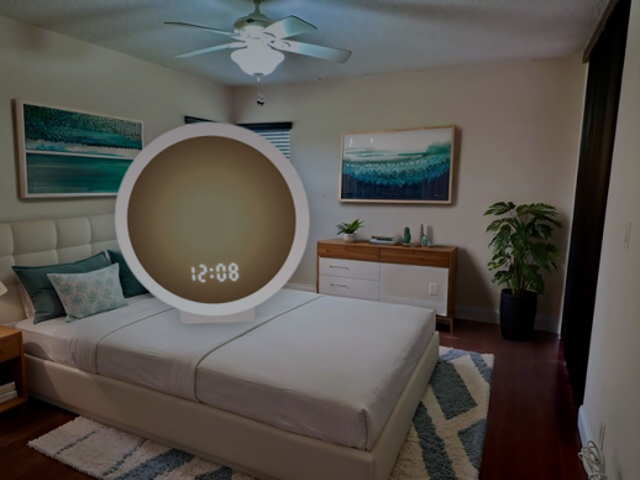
12.08
